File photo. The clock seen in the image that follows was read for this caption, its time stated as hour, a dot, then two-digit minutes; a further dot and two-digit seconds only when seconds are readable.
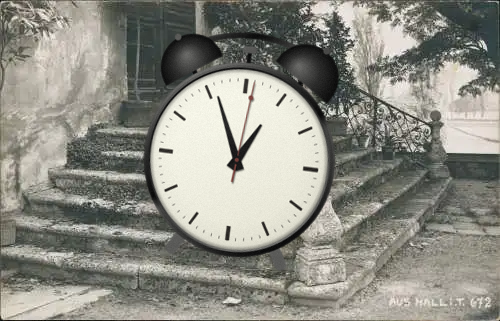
12.56.01
